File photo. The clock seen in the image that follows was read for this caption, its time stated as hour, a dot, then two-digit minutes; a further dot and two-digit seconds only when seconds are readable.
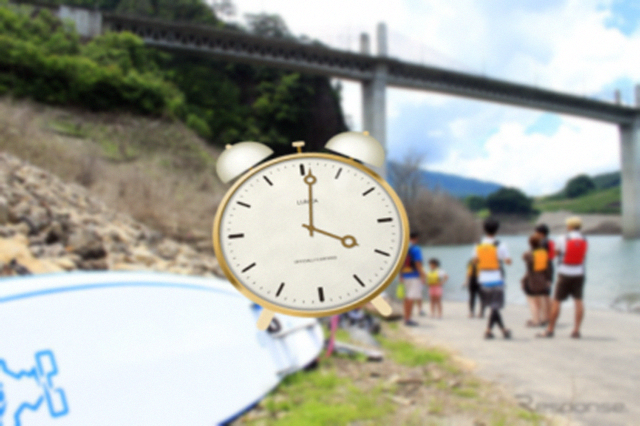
4.01
